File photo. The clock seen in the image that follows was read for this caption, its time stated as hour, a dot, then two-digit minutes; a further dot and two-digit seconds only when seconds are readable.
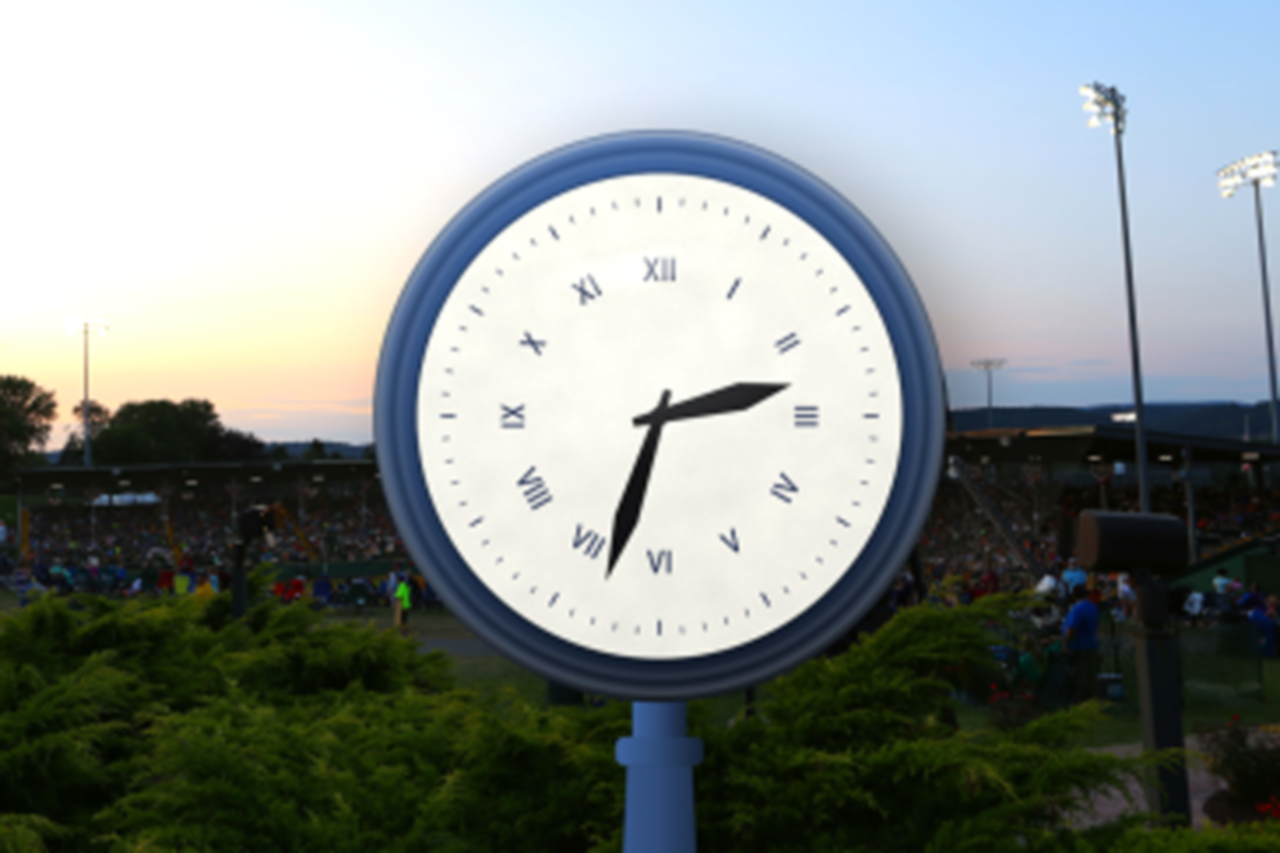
2.33
